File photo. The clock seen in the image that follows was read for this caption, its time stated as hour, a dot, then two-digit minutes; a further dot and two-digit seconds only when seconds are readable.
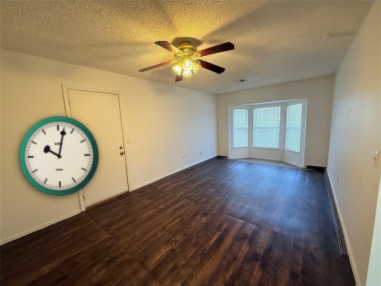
10.02
